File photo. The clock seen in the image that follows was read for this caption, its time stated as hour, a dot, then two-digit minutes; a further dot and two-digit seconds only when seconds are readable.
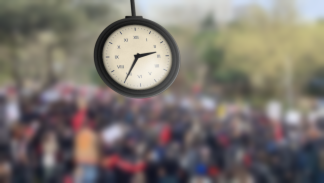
2.35
